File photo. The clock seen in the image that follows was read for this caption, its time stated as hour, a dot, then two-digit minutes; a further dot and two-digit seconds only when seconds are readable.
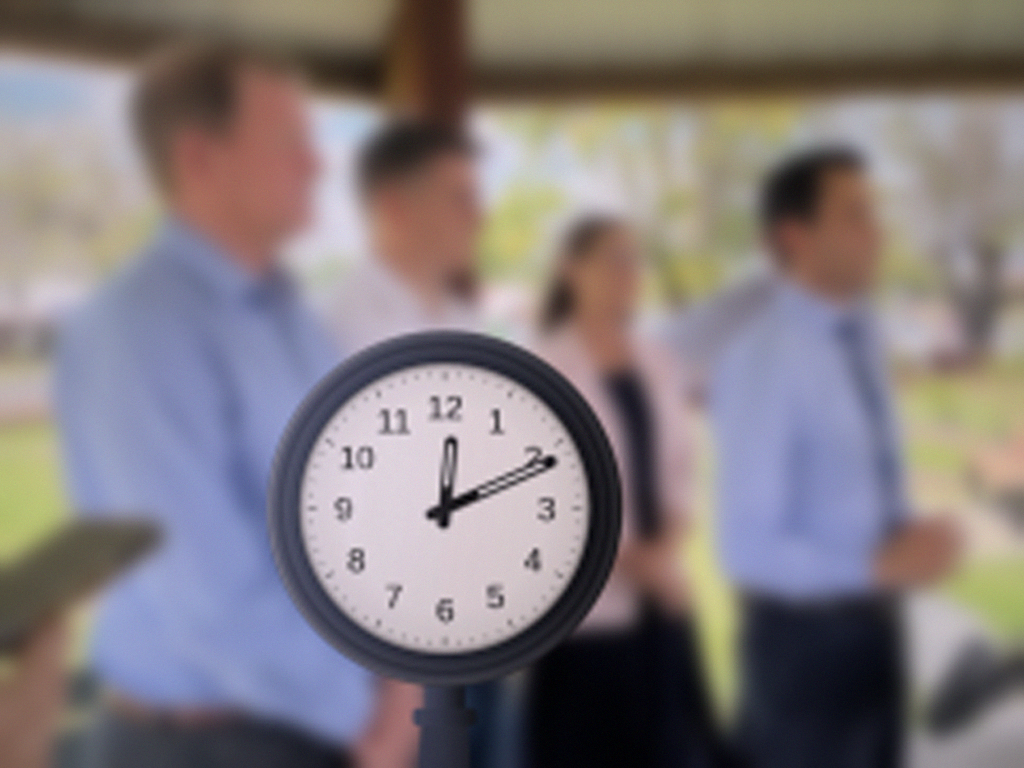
12.11
